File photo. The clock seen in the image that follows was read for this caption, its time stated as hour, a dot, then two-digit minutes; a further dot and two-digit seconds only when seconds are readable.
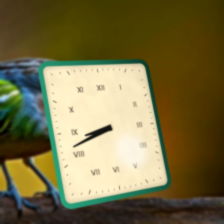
8.42
